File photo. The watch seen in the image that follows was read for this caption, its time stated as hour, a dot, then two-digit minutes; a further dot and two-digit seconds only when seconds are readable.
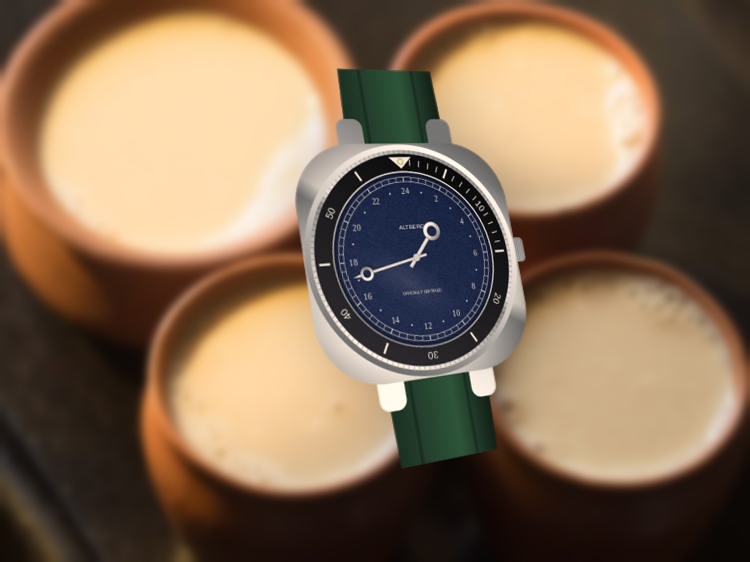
2.43
